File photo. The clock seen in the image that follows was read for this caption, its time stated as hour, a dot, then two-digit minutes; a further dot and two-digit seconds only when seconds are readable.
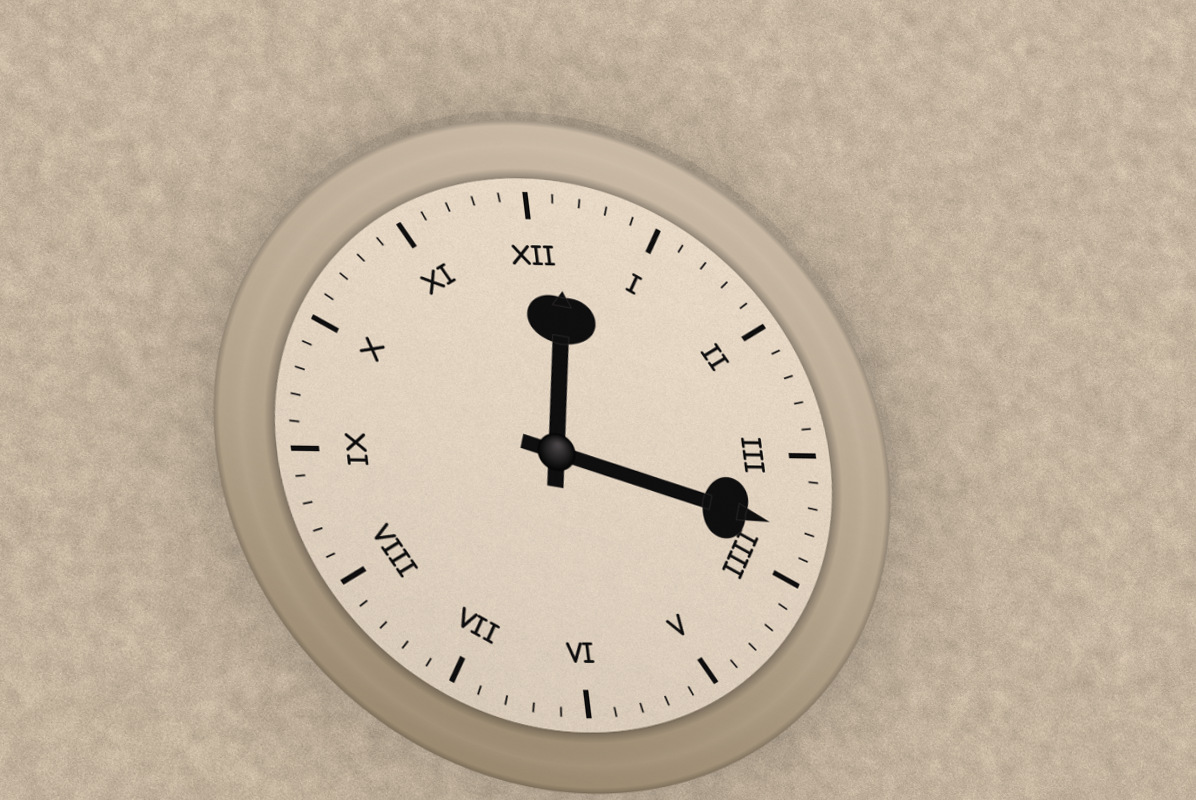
12.18
